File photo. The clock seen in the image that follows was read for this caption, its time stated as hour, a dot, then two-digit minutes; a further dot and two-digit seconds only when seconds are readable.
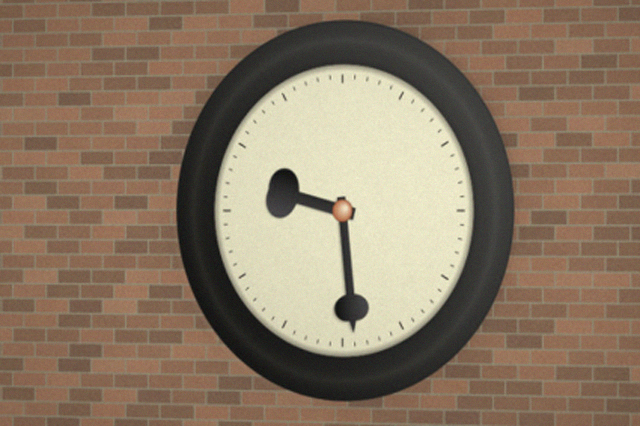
9.29
